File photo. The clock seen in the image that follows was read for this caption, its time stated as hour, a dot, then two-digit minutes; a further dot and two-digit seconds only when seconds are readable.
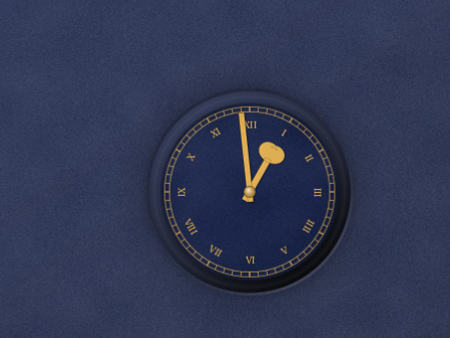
12.59
